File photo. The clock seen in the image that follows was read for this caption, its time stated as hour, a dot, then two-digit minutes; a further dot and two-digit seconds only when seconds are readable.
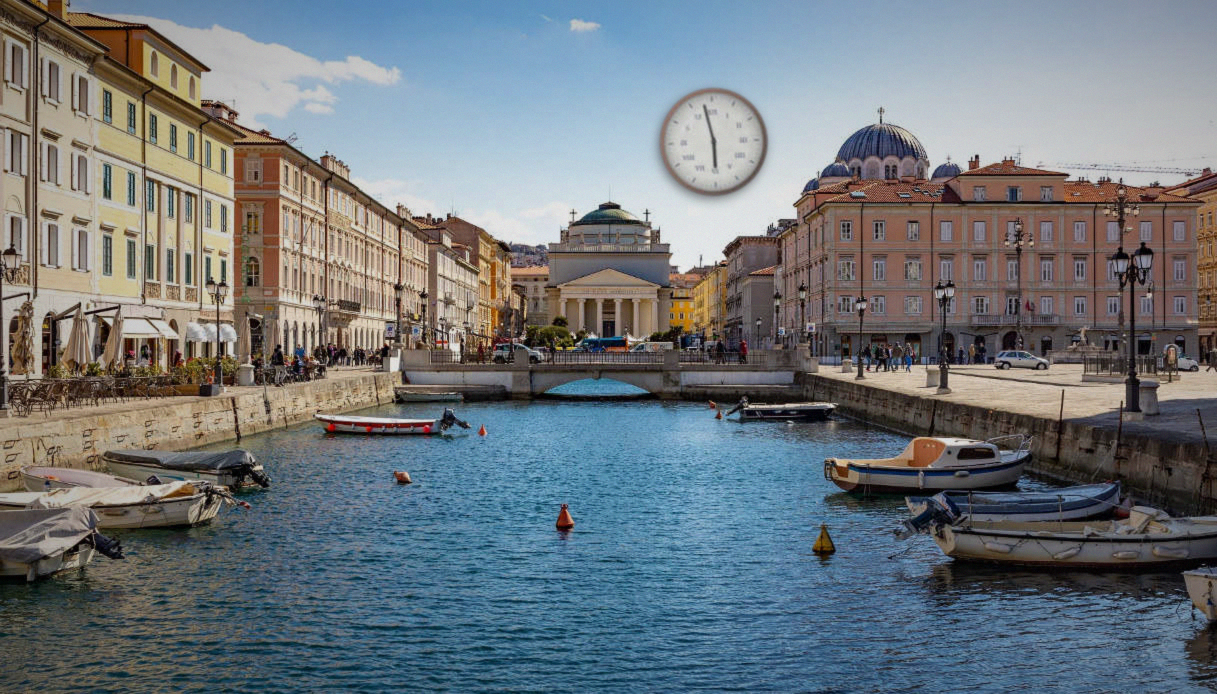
5.58
